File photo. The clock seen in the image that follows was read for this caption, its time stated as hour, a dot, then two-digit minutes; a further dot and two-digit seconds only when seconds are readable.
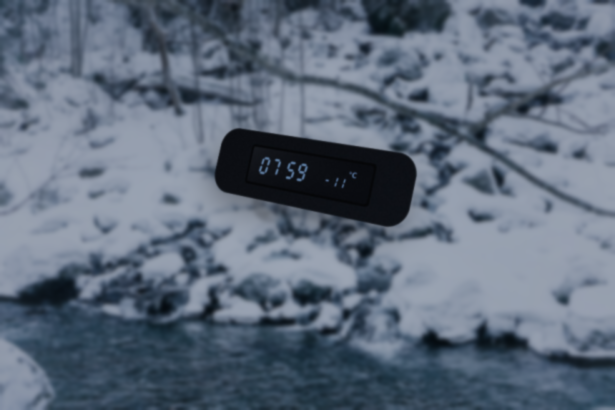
7.59
